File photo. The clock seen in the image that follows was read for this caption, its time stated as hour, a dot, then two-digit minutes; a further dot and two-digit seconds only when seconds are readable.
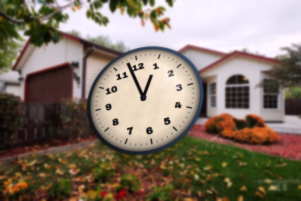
12.58
